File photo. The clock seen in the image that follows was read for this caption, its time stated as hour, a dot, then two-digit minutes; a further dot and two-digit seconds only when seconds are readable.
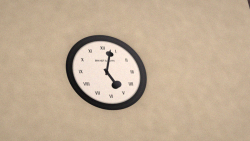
5.03
